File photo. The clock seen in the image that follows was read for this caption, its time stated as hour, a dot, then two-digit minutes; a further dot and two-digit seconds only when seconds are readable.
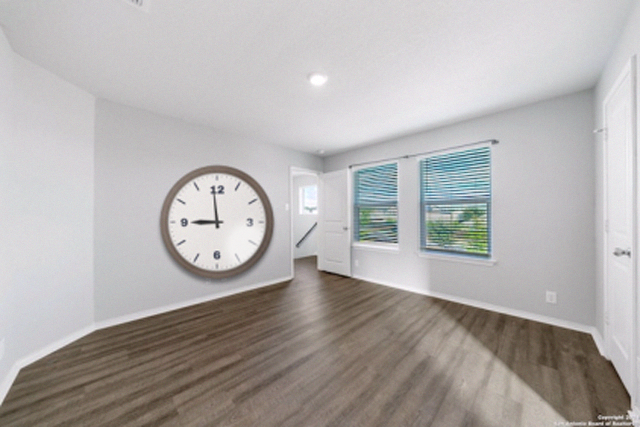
8.59
